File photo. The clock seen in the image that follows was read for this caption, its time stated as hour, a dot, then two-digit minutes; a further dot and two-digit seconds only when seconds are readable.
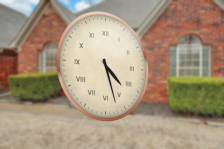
4.27
